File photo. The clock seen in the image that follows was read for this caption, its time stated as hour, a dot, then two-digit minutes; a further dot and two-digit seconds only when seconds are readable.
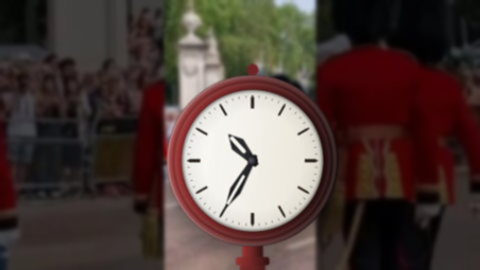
10.35
